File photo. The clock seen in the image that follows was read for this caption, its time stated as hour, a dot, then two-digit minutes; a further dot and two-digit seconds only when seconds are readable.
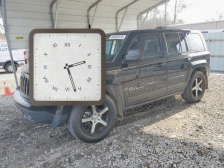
2.27
